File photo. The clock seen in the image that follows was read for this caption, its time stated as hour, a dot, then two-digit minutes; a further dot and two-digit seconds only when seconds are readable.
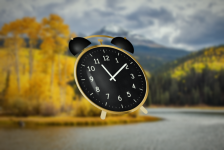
11.09
